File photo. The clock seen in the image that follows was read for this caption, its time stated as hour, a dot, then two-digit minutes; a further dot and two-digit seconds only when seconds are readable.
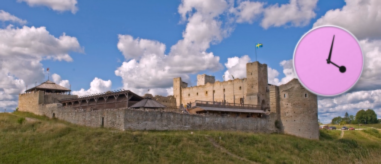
4.02
